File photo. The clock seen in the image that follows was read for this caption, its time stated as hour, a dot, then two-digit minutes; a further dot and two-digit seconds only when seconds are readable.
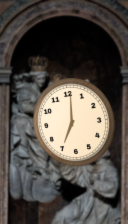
7.01
